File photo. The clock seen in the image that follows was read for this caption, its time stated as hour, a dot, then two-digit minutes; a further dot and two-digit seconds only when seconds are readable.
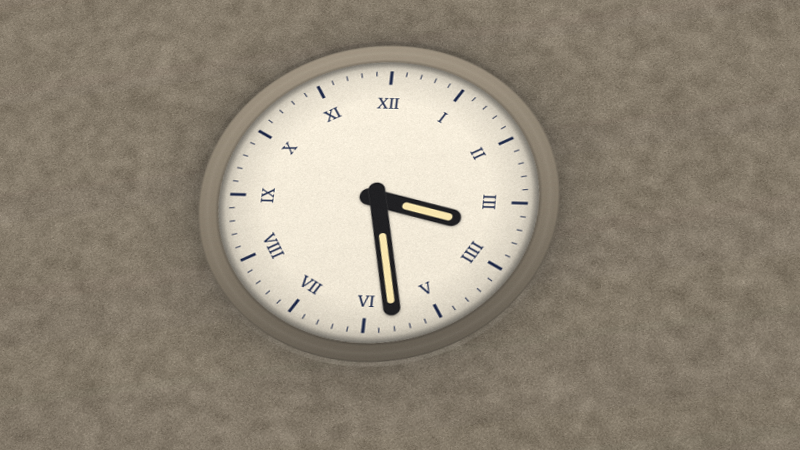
3.28
